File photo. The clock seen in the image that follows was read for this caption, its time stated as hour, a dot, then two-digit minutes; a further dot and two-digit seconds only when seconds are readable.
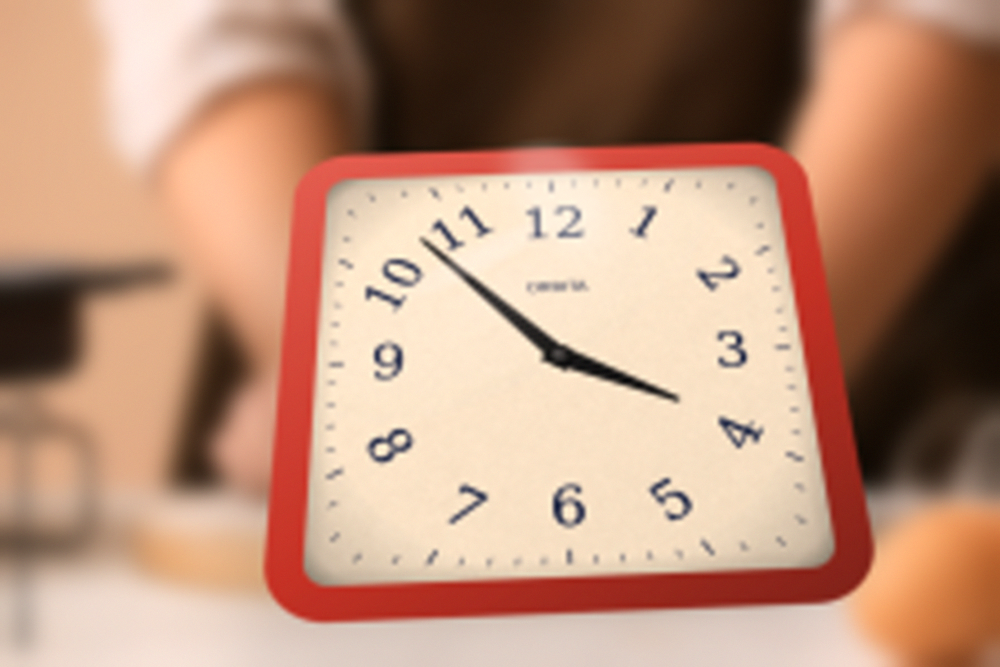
3.53
